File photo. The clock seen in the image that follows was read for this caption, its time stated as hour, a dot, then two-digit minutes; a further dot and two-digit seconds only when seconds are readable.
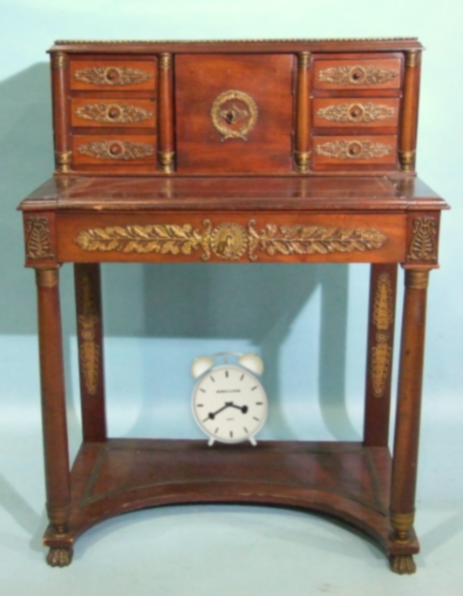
3.40
